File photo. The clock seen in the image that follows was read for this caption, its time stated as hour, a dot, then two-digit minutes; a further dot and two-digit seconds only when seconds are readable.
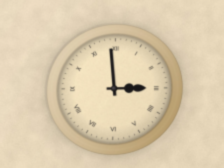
2.59
